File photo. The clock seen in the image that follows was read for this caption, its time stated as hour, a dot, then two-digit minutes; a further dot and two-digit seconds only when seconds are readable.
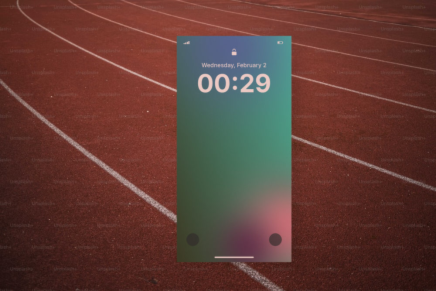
0.29
